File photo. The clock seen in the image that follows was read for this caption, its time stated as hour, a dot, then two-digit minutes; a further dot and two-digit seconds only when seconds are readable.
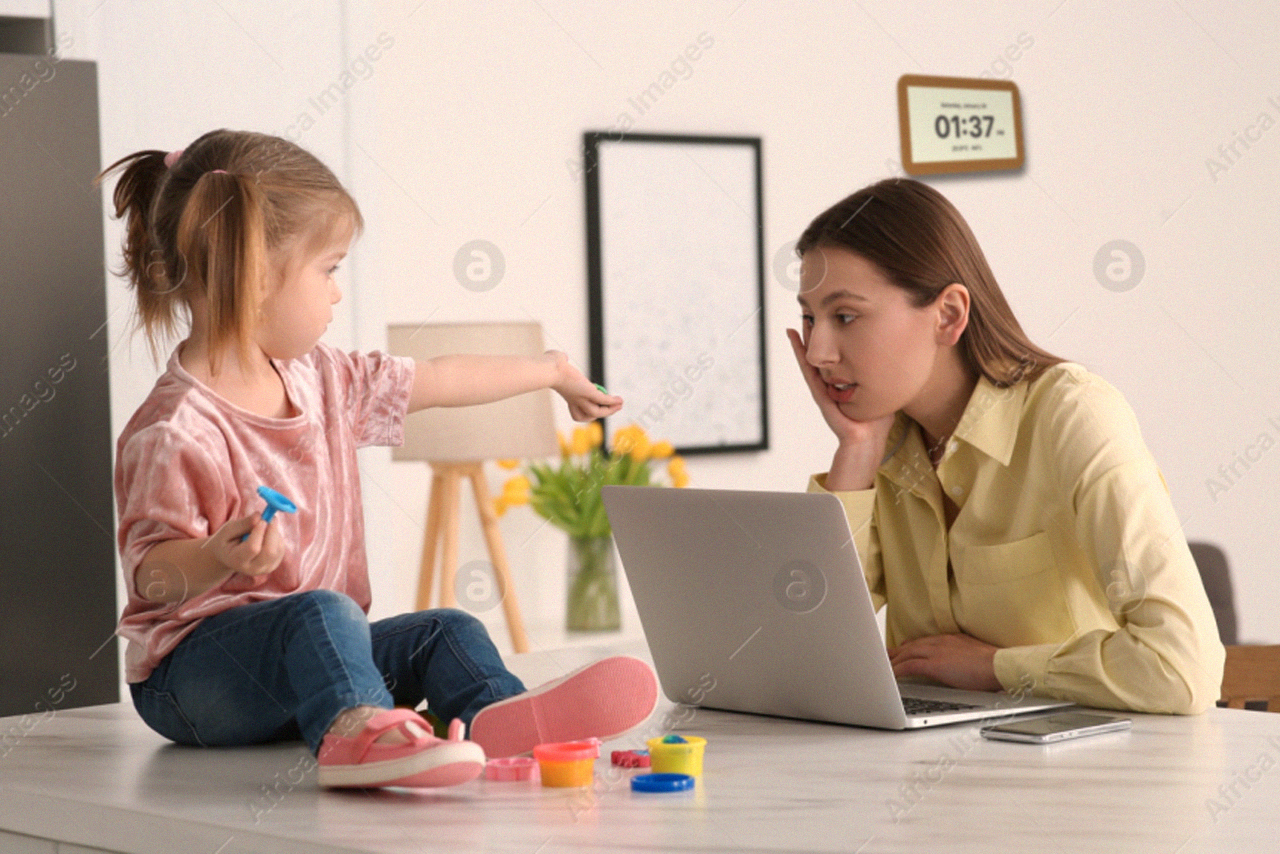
1.37
